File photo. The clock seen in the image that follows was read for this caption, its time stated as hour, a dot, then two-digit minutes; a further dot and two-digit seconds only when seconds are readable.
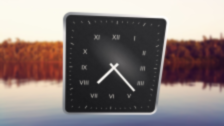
7.23
